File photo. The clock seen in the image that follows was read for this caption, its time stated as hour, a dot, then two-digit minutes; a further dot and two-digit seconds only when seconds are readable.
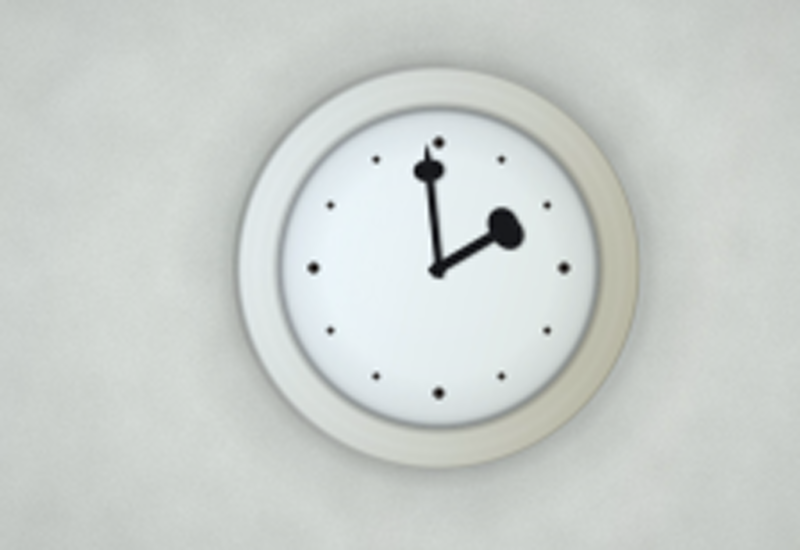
1.59
